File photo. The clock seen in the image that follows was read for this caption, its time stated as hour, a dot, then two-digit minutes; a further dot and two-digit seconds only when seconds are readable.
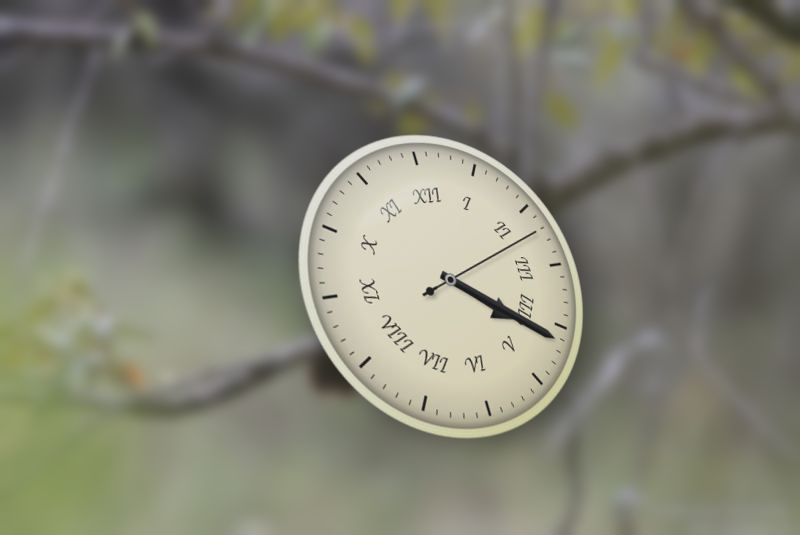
4.21.12
